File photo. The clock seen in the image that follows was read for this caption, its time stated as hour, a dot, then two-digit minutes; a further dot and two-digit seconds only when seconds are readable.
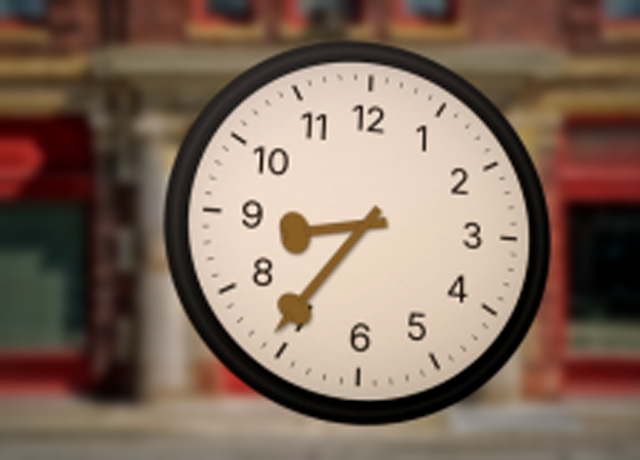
8.36
